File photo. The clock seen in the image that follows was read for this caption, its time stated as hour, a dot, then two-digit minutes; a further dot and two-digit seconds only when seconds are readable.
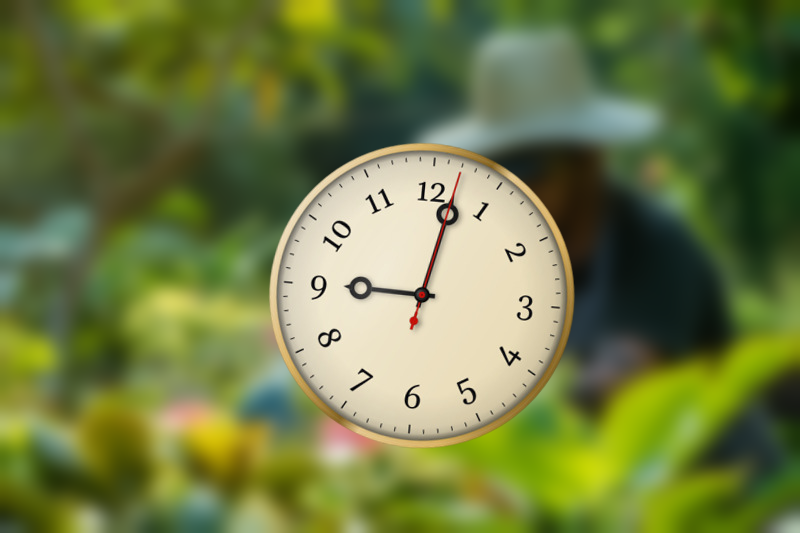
9.02.02
